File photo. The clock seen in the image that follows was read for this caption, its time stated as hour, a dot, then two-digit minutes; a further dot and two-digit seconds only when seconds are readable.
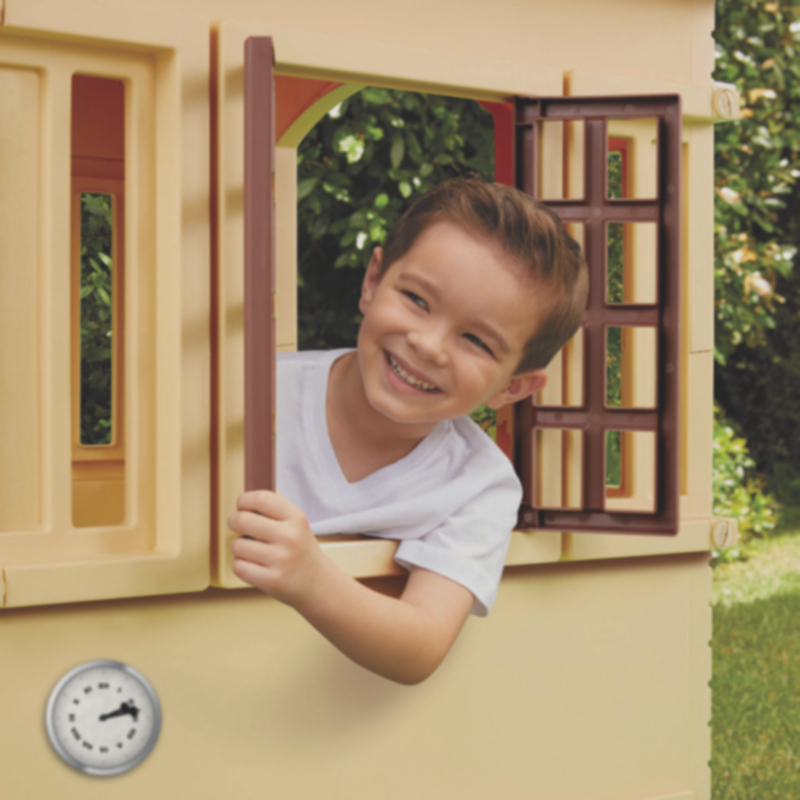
2.13
